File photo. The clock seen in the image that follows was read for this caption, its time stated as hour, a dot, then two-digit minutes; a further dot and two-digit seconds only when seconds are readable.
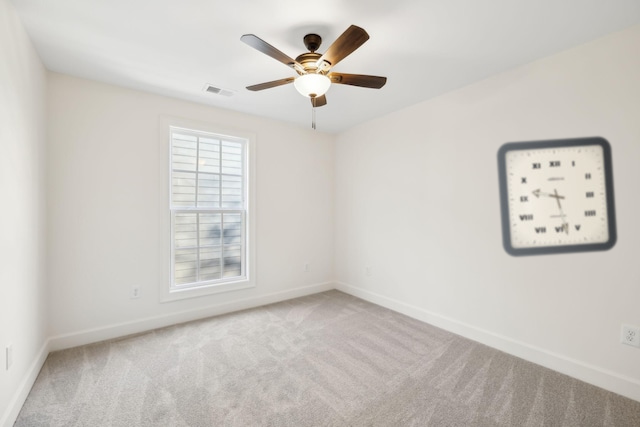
9.28
